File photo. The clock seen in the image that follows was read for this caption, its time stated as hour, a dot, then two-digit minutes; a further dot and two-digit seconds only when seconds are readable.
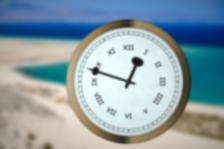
12.48
